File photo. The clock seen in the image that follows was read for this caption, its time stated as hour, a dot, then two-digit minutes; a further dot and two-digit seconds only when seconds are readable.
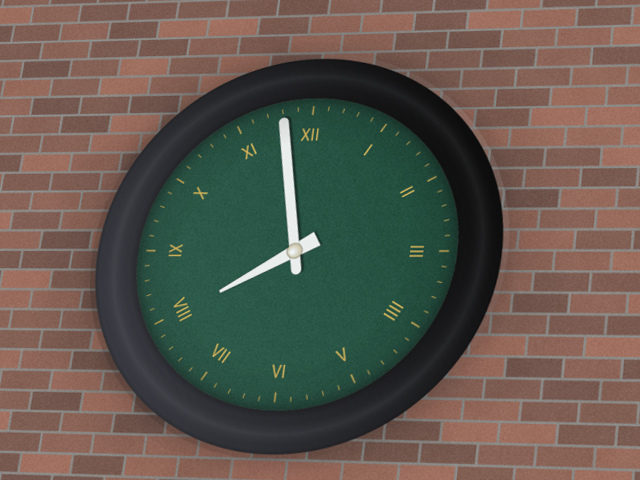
7.58
